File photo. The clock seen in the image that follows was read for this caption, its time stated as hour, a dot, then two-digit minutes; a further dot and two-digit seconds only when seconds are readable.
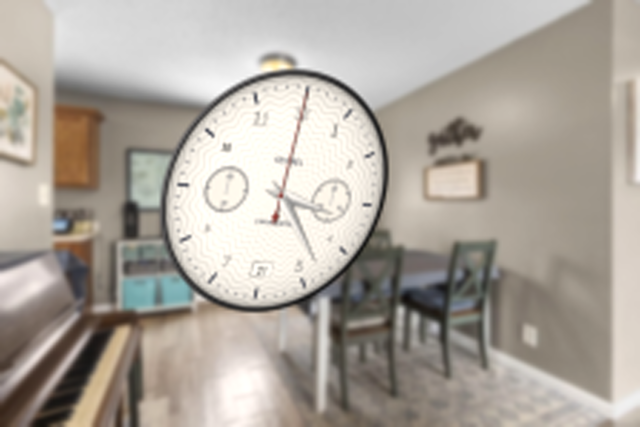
3.23
